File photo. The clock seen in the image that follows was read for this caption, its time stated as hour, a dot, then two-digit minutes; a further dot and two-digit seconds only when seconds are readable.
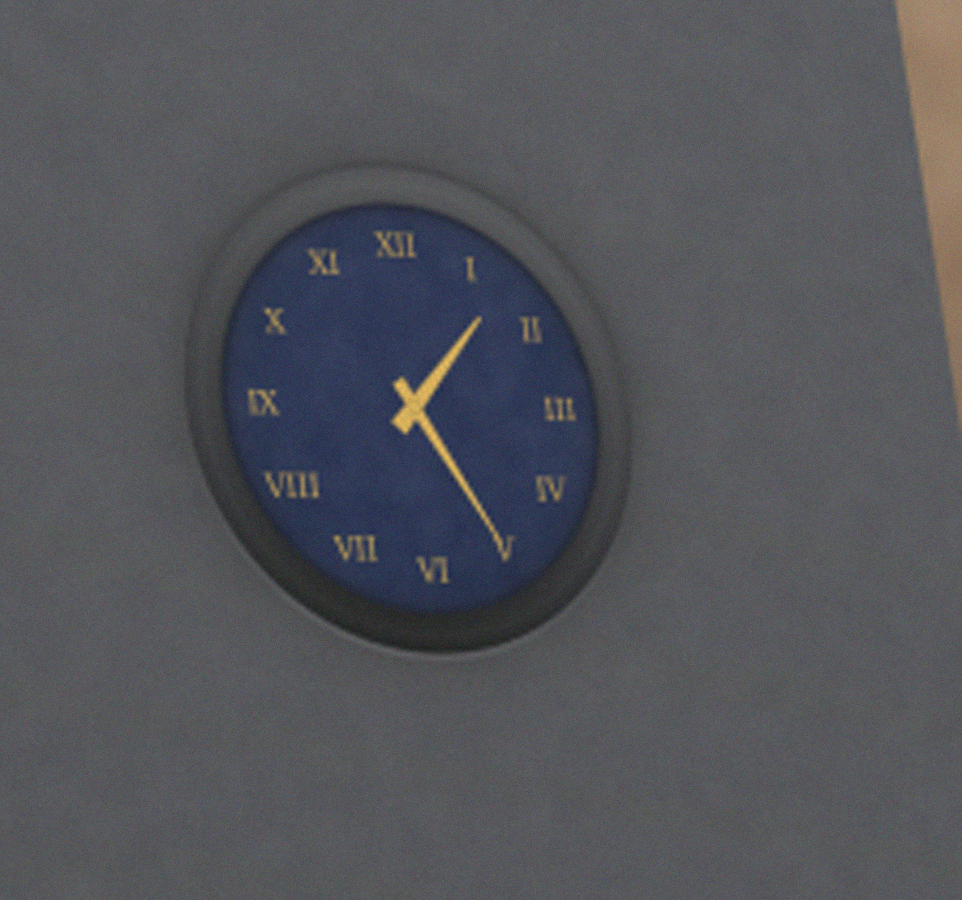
1.25
